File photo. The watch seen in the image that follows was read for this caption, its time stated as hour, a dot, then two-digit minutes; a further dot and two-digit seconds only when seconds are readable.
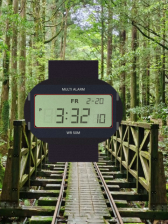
3.32.10
